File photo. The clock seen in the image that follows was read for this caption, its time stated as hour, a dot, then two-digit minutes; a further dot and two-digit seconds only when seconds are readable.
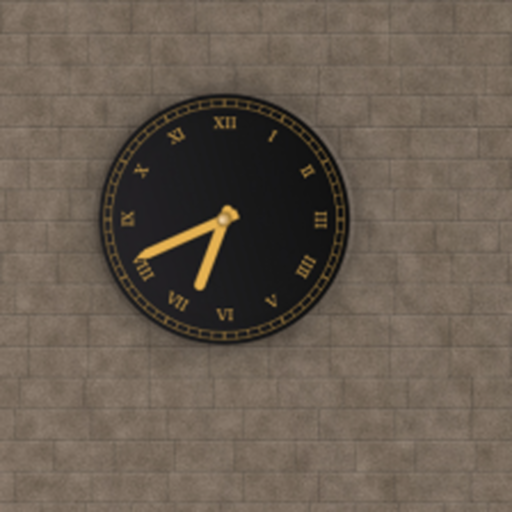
6.41
